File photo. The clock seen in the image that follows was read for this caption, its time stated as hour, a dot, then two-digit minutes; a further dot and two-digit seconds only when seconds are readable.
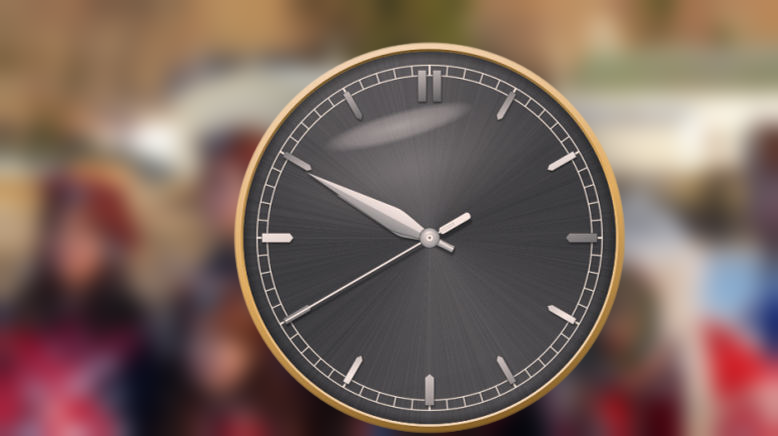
9.49.40
